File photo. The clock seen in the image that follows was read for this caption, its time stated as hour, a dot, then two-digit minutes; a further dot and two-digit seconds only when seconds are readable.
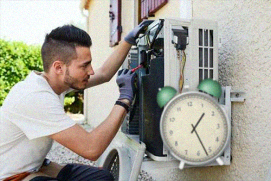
1.27
